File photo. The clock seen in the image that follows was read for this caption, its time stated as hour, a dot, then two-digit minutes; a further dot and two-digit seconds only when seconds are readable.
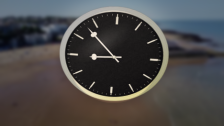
8.53
